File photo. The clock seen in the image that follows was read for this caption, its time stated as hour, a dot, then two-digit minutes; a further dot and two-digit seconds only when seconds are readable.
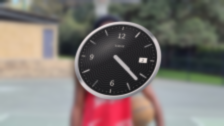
4.22
